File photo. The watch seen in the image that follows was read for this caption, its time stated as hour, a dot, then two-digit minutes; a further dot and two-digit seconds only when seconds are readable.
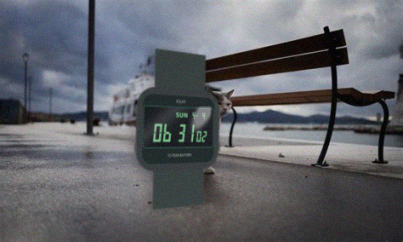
6.31.02
